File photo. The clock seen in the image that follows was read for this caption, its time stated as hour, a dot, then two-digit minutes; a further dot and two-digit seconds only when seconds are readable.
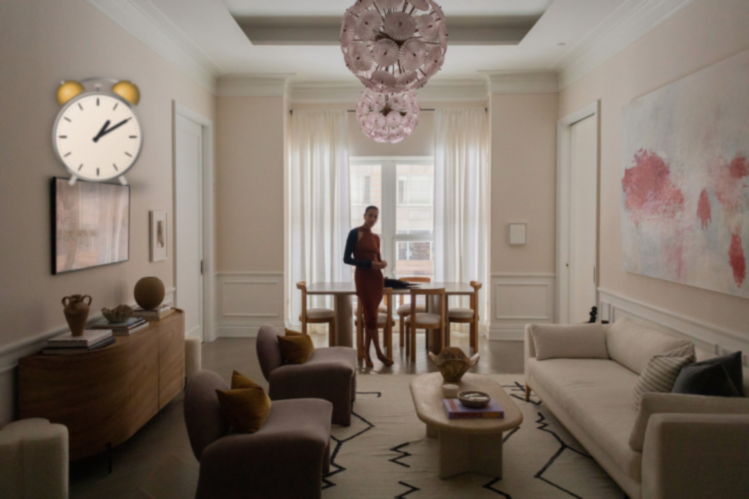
1.10
